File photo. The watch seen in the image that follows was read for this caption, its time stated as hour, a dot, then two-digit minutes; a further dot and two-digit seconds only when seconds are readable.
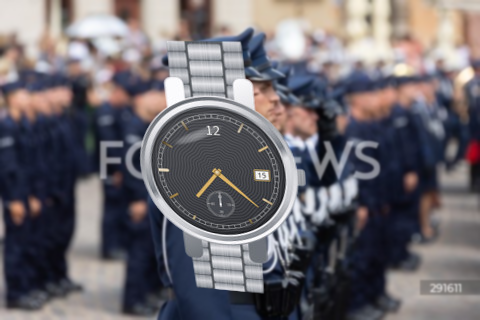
7.22
